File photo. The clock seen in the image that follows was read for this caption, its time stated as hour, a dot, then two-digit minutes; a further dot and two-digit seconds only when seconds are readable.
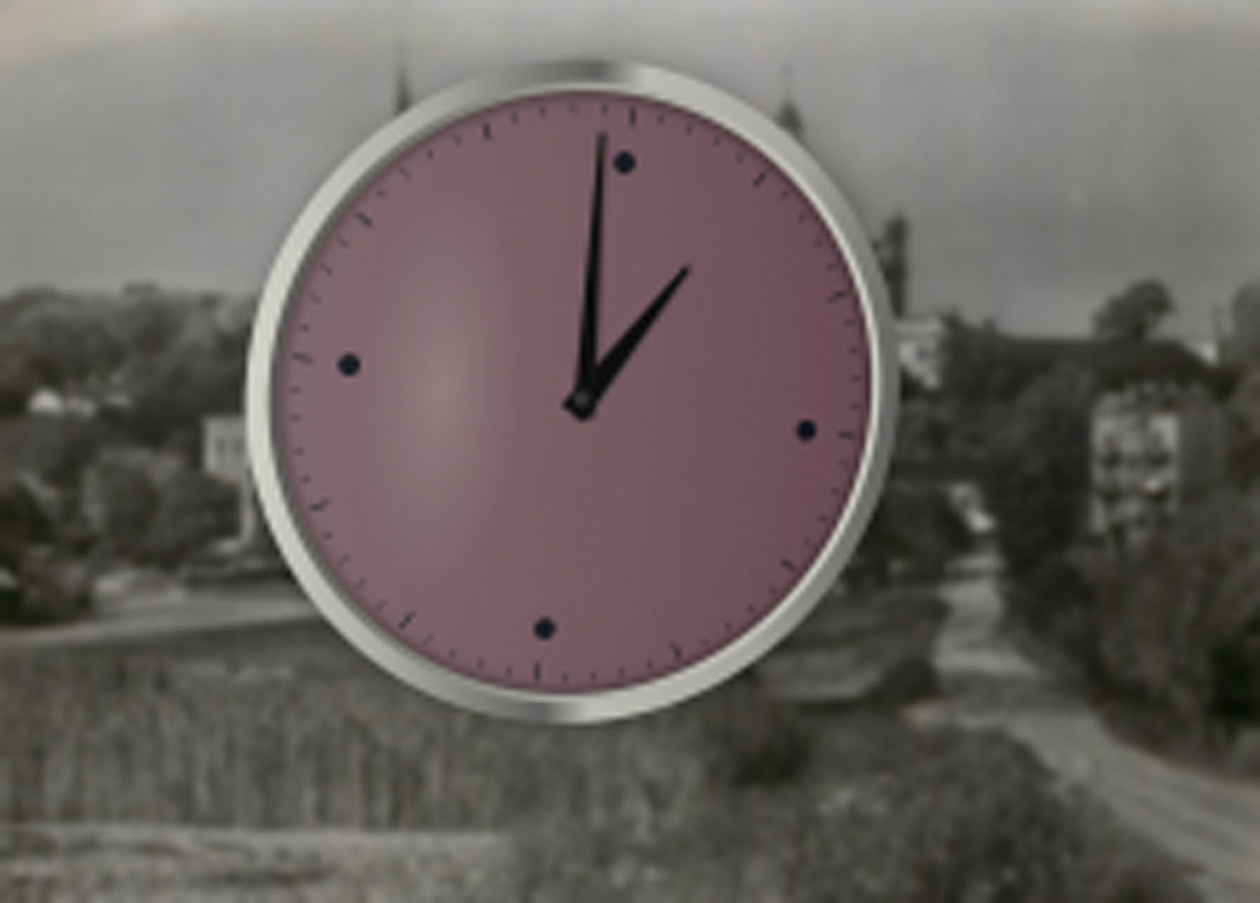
12.59
